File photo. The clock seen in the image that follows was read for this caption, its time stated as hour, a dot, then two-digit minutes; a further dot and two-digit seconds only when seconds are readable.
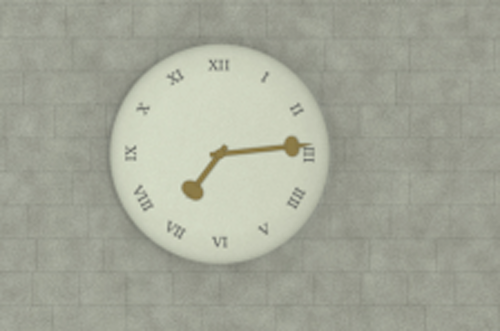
7.14
